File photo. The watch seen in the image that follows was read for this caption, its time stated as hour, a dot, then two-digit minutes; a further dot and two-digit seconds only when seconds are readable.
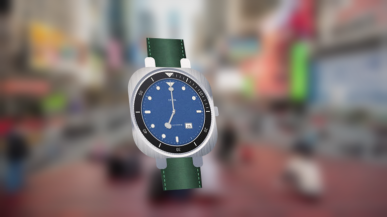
7.00
